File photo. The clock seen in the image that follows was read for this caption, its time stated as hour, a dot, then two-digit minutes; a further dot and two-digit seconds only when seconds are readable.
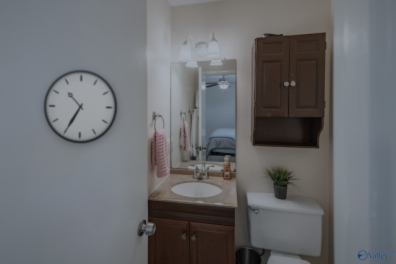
10.35
